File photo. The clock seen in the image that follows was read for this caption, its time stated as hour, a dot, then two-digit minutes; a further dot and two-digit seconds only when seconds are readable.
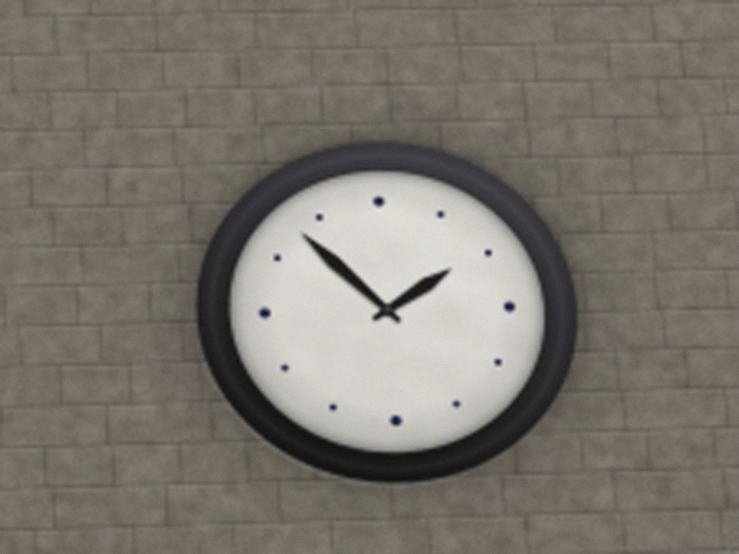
1.53
